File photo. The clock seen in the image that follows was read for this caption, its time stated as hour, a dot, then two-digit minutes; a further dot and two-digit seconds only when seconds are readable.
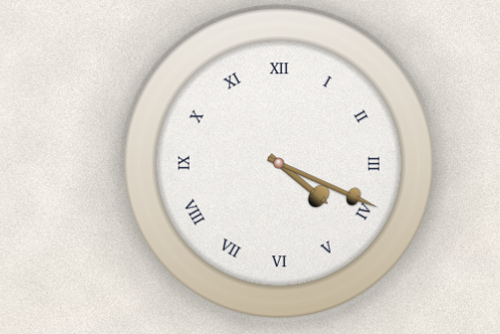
4.19
